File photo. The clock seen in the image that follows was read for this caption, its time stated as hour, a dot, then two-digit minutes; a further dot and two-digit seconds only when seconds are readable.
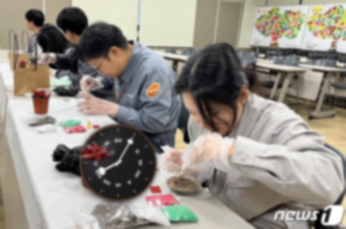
8.05
